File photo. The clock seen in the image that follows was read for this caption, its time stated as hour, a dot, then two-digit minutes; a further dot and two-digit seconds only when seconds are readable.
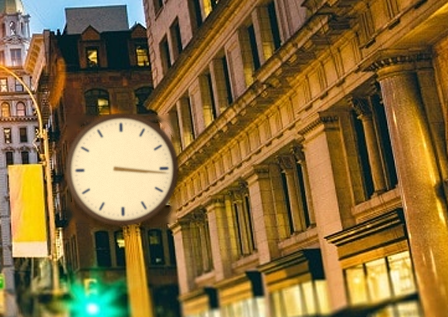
3.16
